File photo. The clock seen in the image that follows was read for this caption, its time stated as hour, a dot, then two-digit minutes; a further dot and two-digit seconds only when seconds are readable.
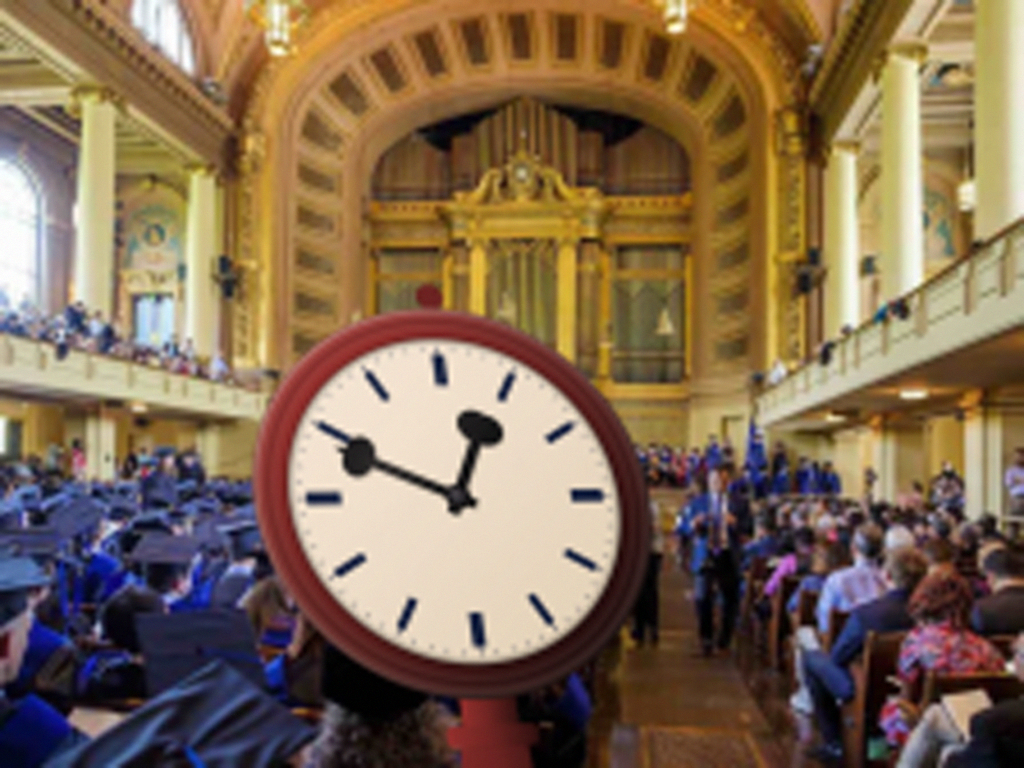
12.49
